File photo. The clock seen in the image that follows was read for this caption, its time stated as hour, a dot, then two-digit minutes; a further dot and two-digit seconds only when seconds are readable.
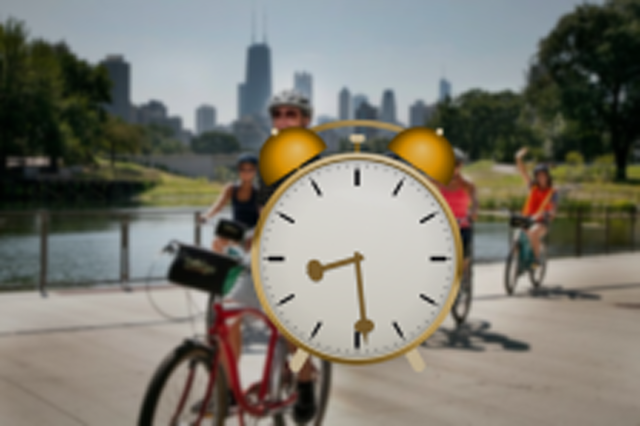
8.29
